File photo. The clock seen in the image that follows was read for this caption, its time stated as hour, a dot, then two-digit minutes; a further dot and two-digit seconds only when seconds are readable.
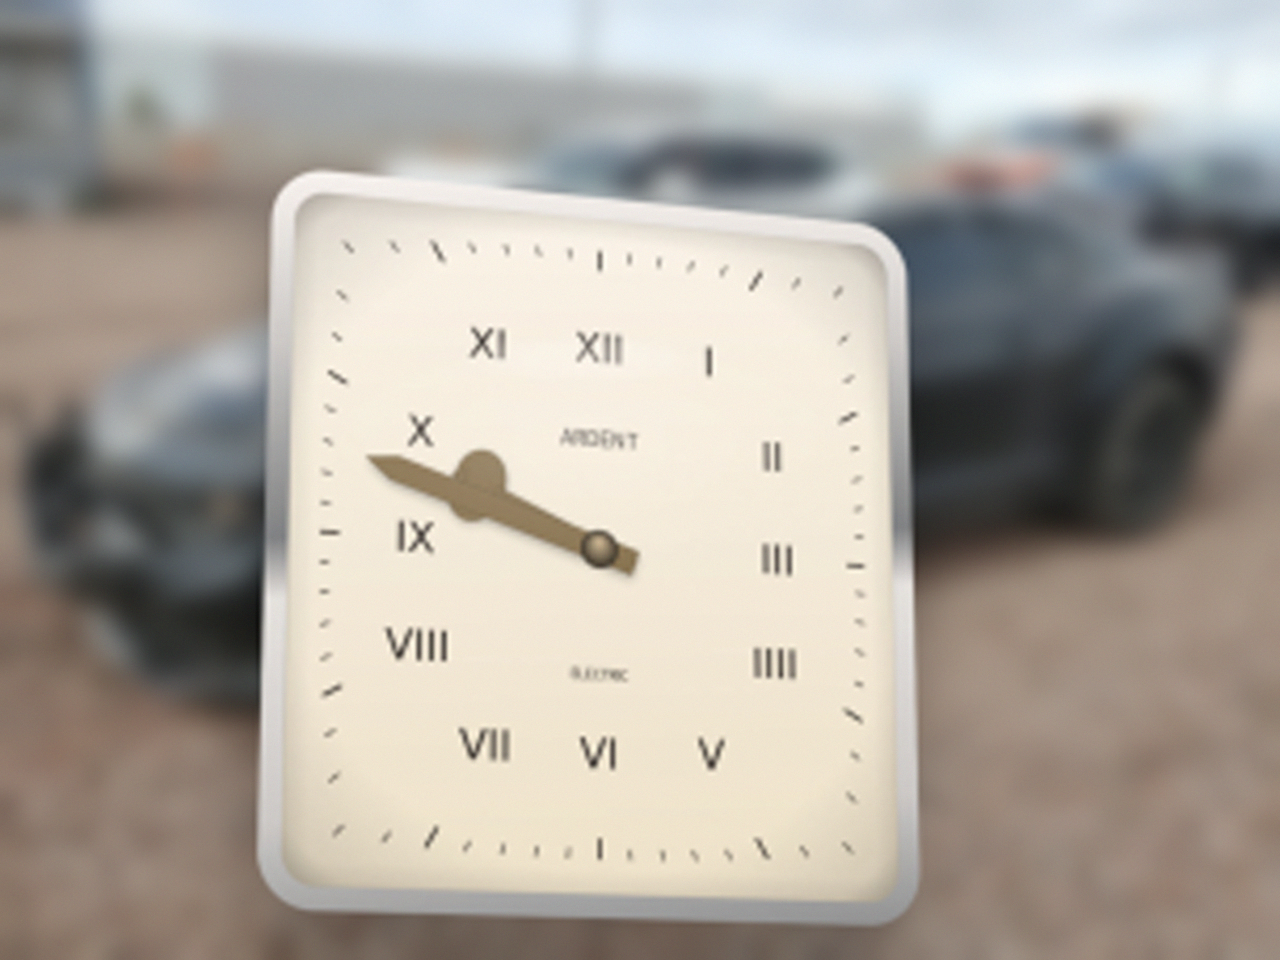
9.48
